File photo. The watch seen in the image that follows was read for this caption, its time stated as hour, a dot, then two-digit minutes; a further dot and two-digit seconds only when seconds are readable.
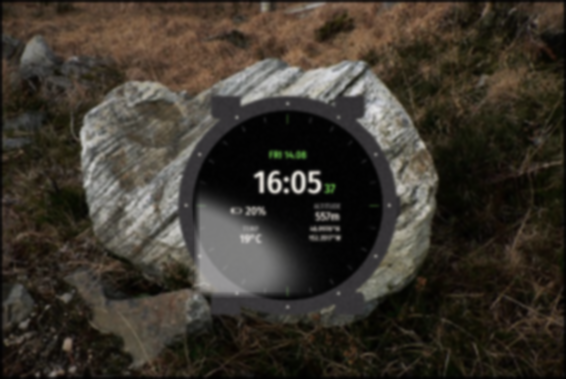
16.05
